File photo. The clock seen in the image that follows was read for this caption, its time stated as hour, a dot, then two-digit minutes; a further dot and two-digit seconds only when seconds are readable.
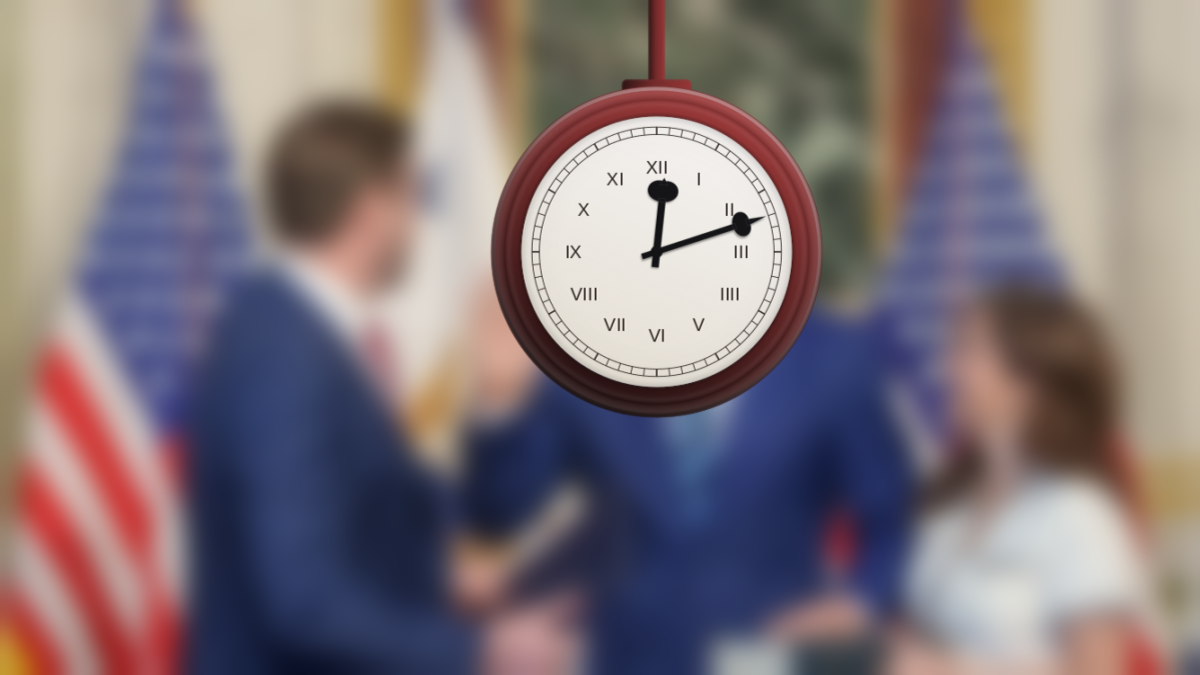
12.12
